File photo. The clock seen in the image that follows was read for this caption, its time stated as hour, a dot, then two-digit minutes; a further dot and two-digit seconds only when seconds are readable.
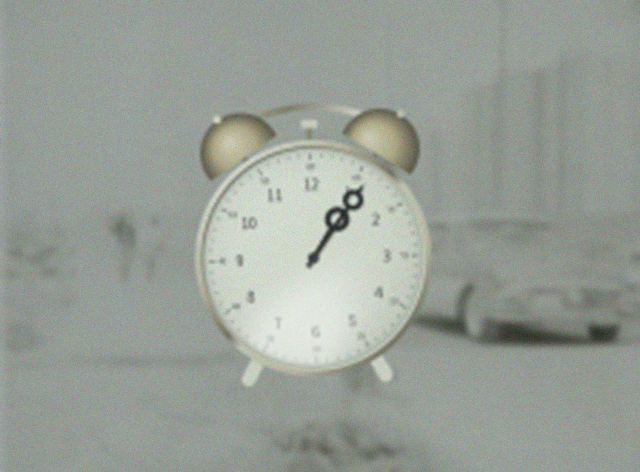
1.06
